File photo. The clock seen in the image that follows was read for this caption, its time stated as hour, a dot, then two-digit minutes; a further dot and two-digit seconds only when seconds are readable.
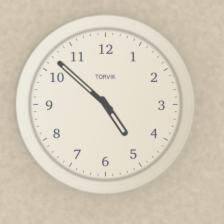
4.52
